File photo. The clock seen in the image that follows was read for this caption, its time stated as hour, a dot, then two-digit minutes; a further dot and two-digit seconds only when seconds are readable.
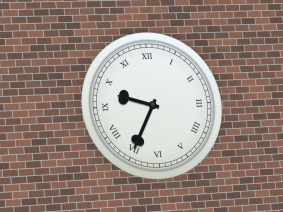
9.35
